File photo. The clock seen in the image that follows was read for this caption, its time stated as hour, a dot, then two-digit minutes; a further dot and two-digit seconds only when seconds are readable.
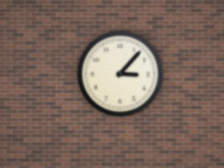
3.07
